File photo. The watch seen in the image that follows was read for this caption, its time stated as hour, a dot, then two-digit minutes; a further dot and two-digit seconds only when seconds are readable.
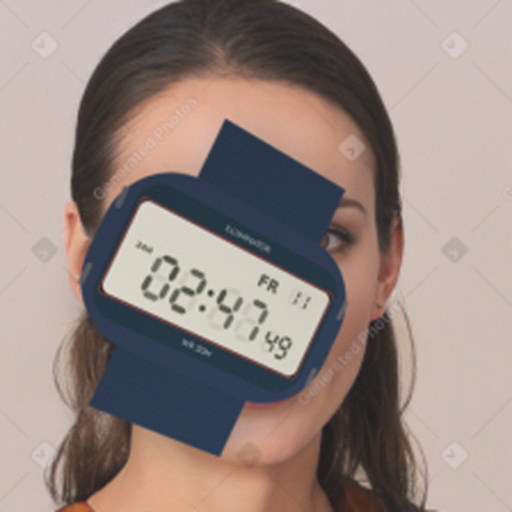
2.47.49
